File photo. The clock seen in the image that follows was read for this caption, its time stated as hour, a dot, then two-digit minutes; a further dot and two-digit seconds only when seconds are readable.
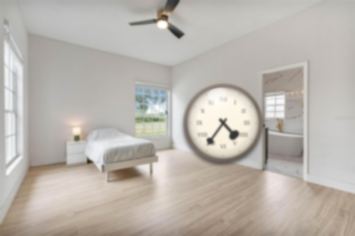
4.36
